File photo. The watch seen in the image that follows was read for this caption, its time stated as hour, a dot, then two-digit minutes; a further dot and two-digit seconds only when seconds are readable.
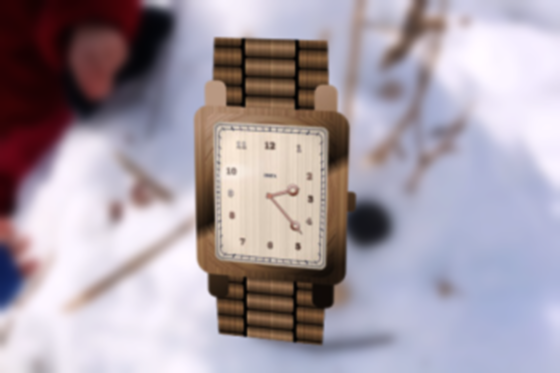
2.23
